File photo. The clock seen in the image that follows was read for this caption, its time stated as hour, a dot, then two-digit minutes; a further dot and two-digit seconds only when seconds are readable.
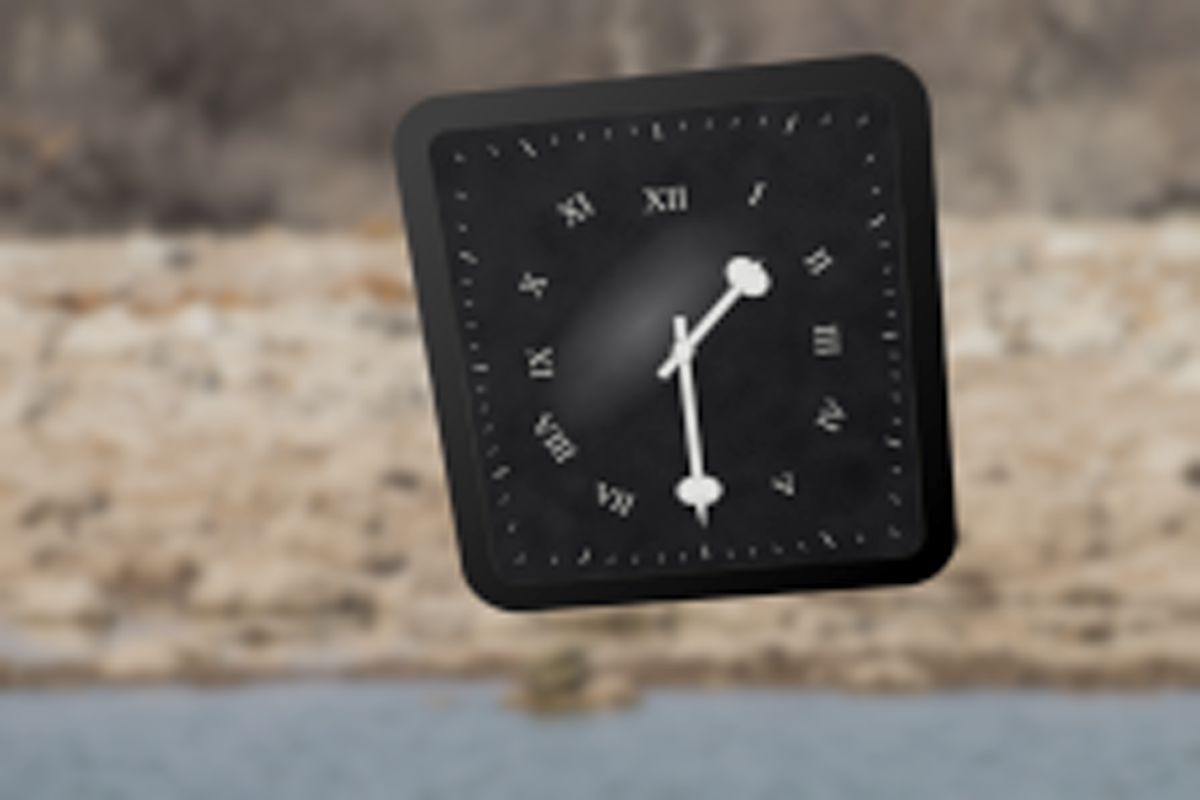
1.30
